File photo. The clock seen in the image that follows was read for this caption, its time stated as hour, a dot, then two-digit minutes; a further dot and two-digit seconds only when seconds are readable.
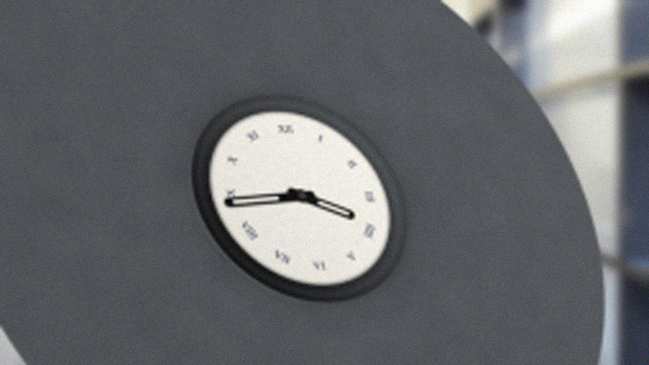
3.44
